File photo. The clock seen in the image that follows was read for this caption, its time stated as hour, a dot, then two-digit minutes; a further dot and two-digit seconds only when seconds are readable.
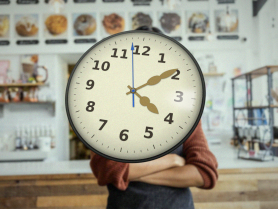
4.08.58
